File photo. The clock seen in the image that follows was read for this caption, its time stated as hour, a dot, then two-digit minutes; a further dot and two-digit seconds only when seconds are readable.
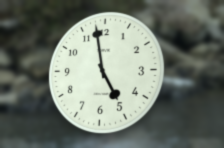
4.58
